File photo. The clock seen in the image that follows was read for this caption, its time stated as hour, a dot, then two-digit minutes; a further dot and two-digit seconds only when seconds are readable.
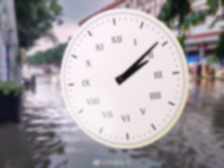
2.09
